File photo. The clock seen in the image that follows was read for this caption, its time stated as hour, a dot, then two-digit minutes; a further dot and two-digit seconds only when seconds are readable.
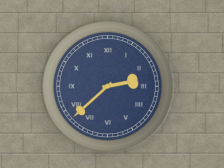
2.38
